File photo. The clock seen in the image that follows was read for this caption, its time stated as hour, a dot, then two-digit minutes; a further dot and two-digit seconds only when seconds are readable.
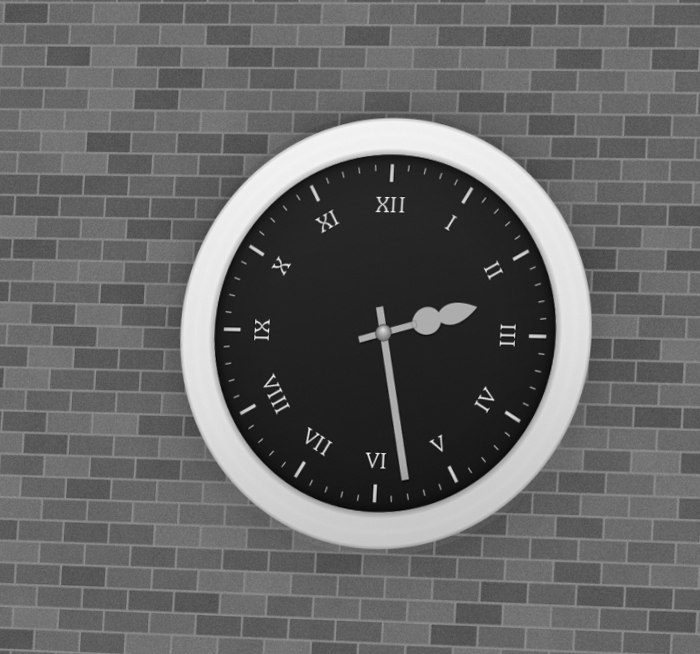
2.28
